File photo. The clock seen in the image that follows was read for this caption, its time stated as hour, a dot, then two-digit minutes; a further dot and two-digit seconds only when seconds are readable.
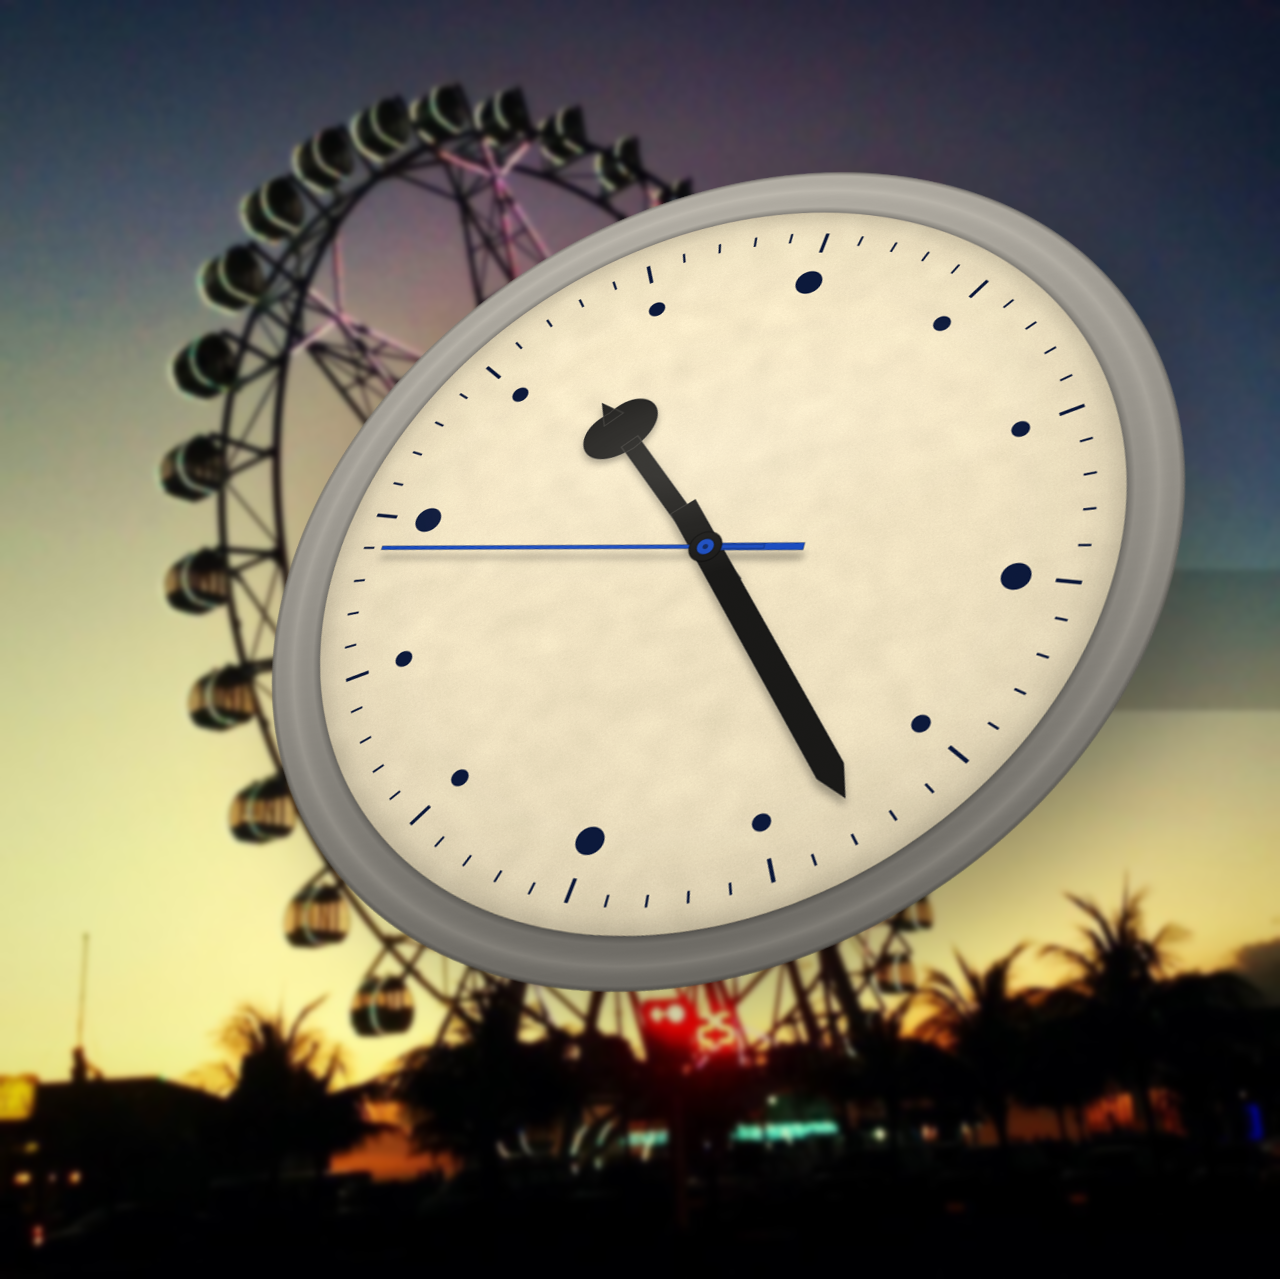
10.22.44
